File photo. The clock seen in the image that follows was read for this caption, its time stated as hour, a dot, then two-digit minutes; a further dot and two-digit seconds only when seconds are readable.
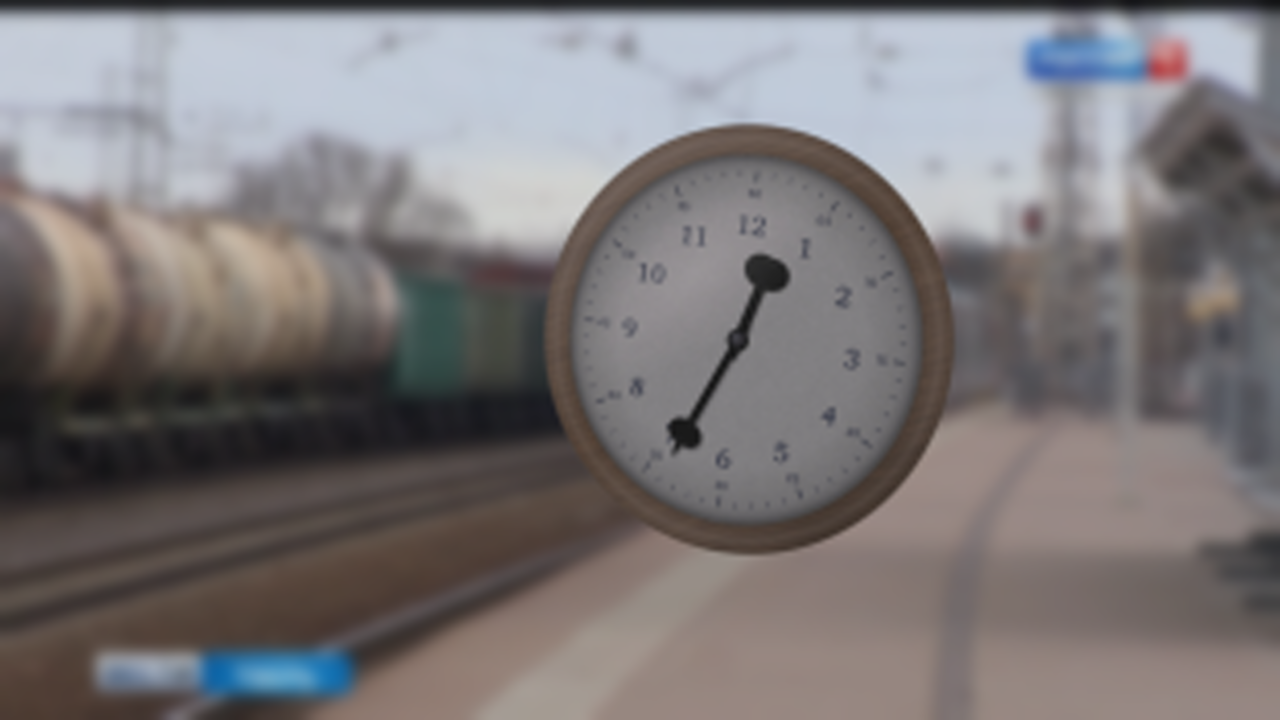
12.34
